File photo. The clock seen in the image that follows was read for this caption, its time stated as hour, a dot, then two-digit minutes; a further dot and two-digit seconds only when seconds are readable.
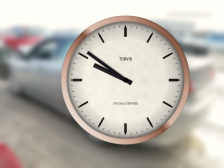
9.51
